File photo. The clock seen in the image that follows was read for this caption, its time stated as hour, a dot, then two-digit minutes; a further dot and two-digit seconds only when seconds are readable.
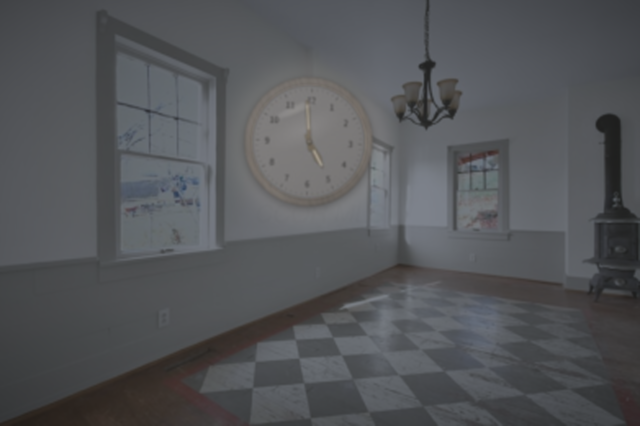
4.59
